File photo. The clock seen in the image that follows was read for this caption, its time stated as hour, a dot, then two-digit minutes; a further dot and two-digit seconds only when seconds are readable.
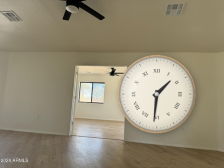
1.31
